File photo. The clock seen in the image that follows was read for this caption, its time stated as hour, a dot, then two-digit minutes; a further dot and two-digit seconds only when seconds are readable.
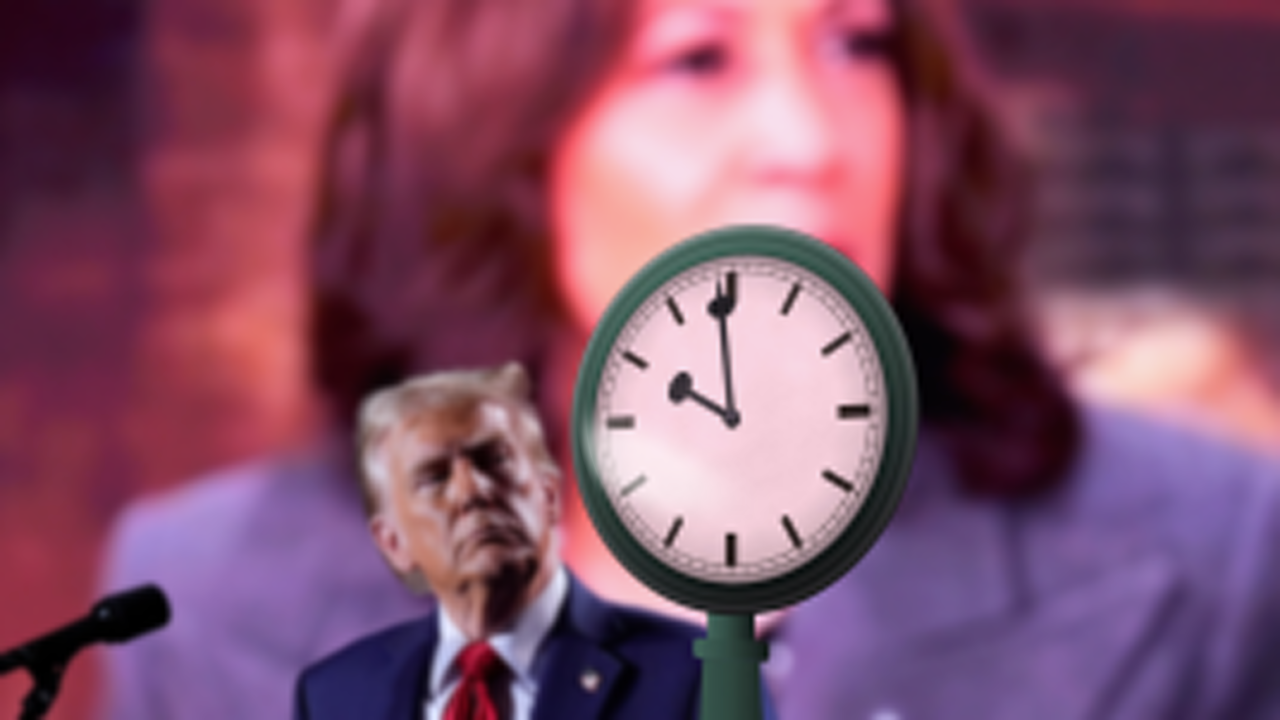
9.59
